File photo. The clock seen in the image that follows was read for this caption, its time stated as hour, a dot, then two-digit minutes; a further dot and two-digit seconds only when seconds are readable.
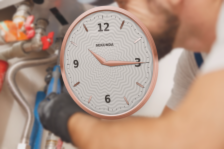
10.15
